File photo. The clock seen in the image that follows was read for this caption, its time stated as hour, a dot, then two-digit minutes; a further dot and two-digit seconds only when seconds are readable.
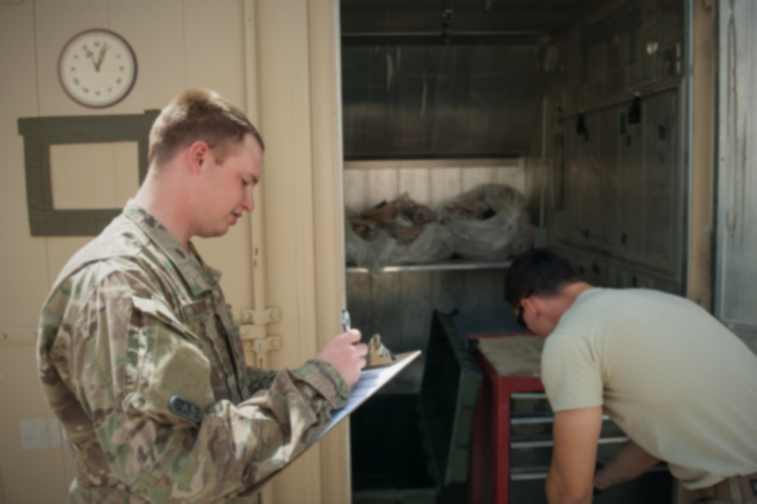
11.03
